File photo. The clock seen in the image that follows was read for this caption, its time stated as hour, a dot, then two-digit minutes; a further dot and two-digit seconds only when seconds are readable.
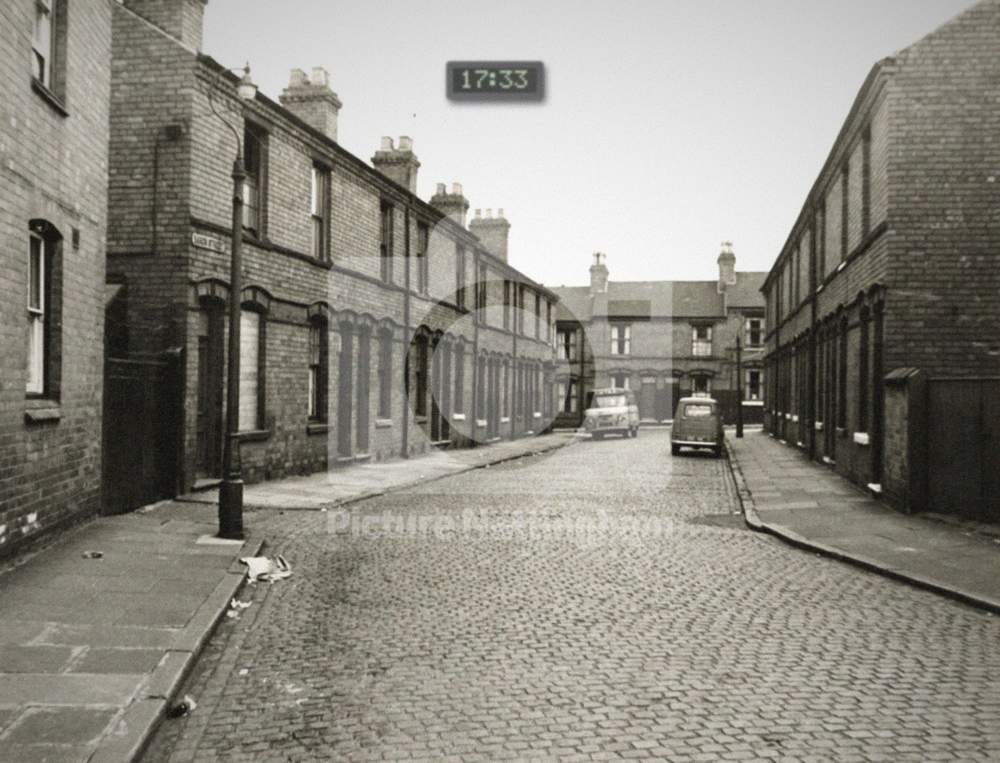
17.33
